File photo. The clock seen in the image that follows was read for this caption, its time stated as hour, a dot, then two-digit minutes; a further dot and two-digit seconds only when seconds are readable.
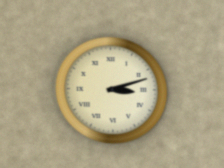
3.12
